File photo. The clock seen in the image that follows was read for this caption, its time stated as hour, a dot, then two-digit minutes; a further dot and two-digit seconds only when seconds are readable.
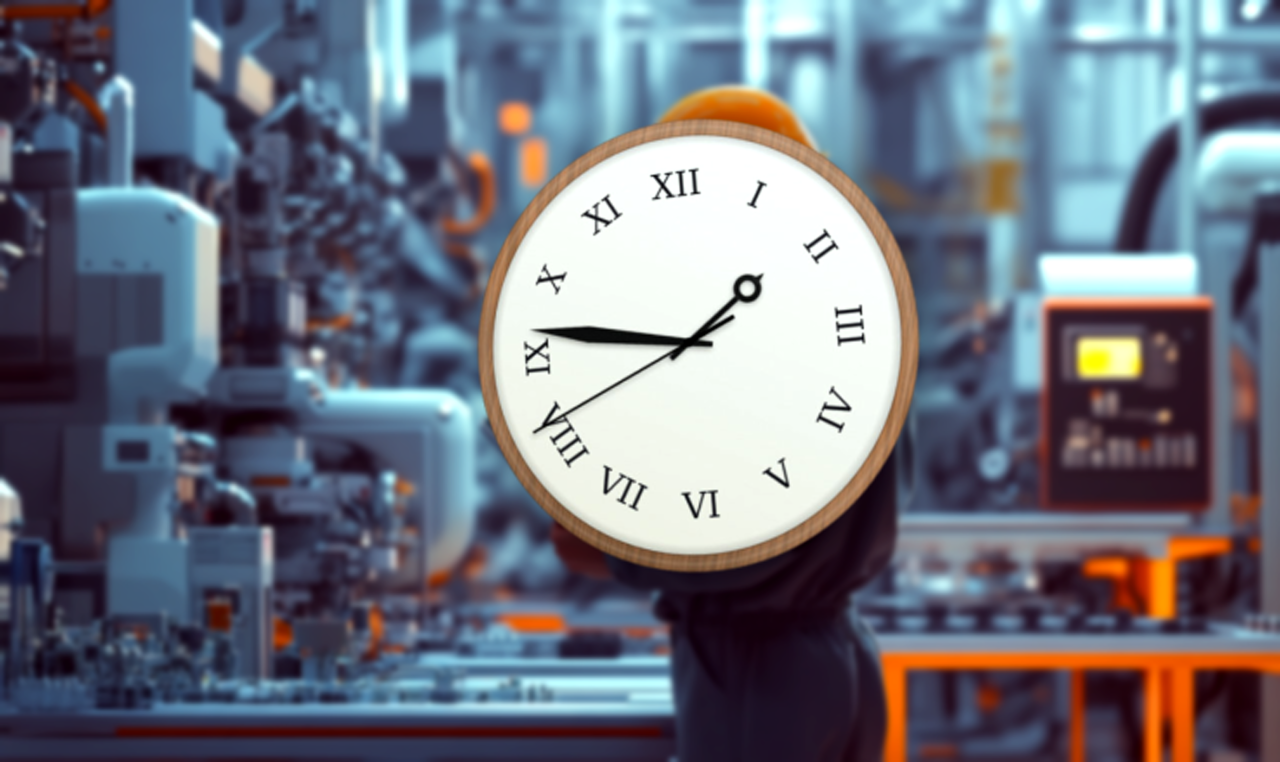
1.46.41
